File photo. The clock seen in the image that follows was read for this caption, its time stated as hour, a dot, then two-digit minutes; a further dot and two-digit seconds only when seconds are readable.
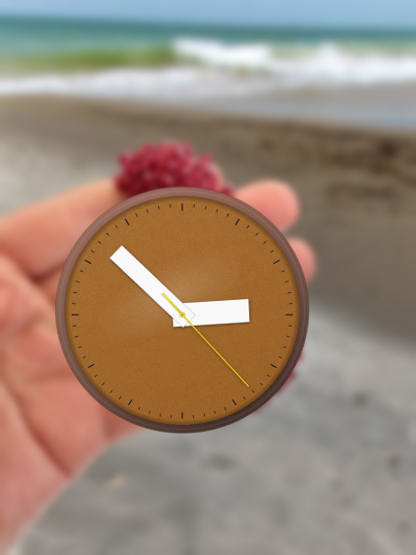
2.52.23
